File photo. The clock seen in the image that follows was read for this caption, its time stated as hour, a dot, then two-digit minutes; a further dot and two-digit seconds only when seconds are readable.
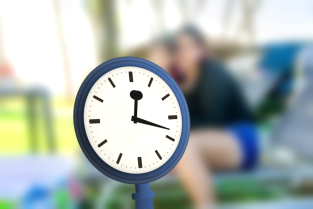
12.18
